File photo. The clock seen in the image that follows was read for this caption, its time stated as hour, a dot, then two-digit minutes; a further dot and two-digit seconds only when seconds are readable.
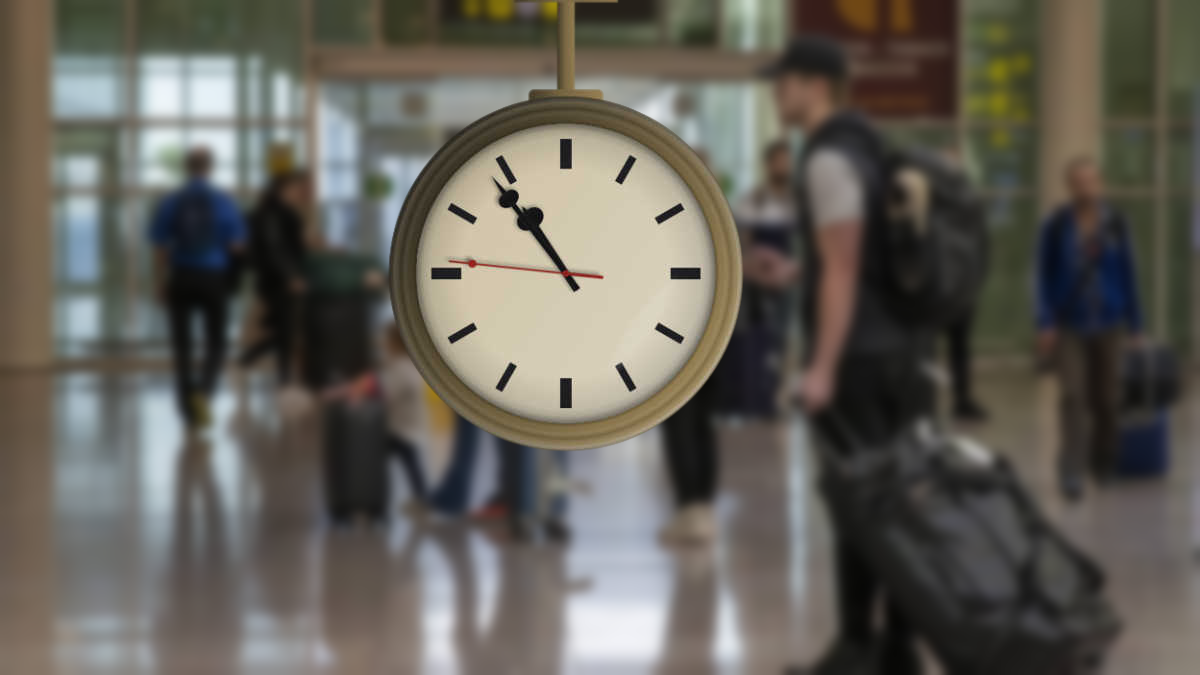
10.53.46
